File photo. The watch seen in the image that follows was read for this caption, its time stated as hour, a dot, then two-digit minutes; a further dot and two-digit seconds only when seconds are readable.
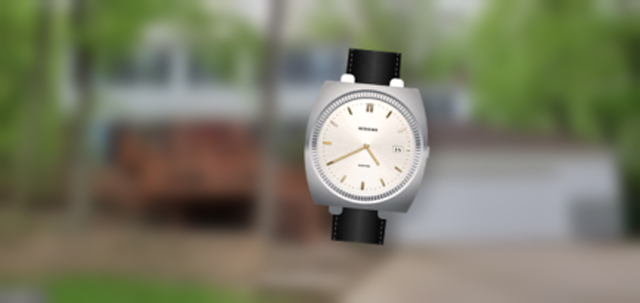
4.40
